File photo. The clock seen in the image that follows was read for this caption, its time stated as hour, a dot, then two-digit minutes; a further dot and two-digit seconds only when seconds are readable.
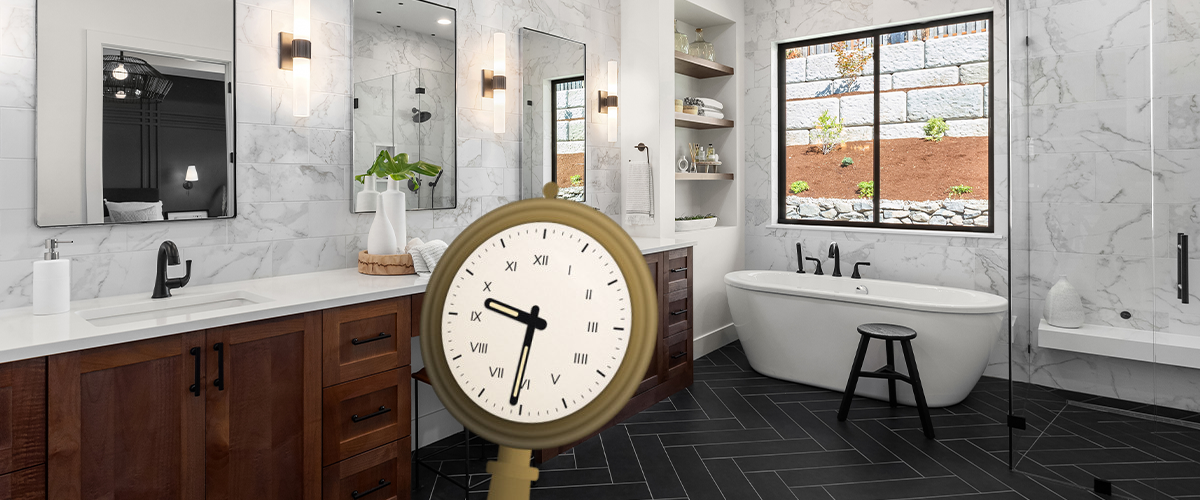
9.31
